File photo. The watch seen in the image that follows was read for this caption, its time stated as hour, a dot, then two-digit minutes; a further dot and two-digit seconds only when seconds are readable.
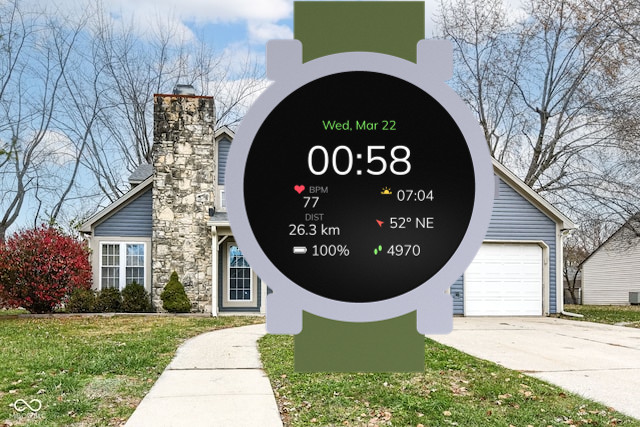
0.58
